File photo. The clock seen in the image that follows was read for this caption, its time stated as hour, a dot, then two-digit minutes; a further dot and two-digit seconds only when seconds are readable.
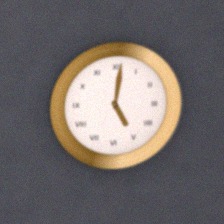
5.01
